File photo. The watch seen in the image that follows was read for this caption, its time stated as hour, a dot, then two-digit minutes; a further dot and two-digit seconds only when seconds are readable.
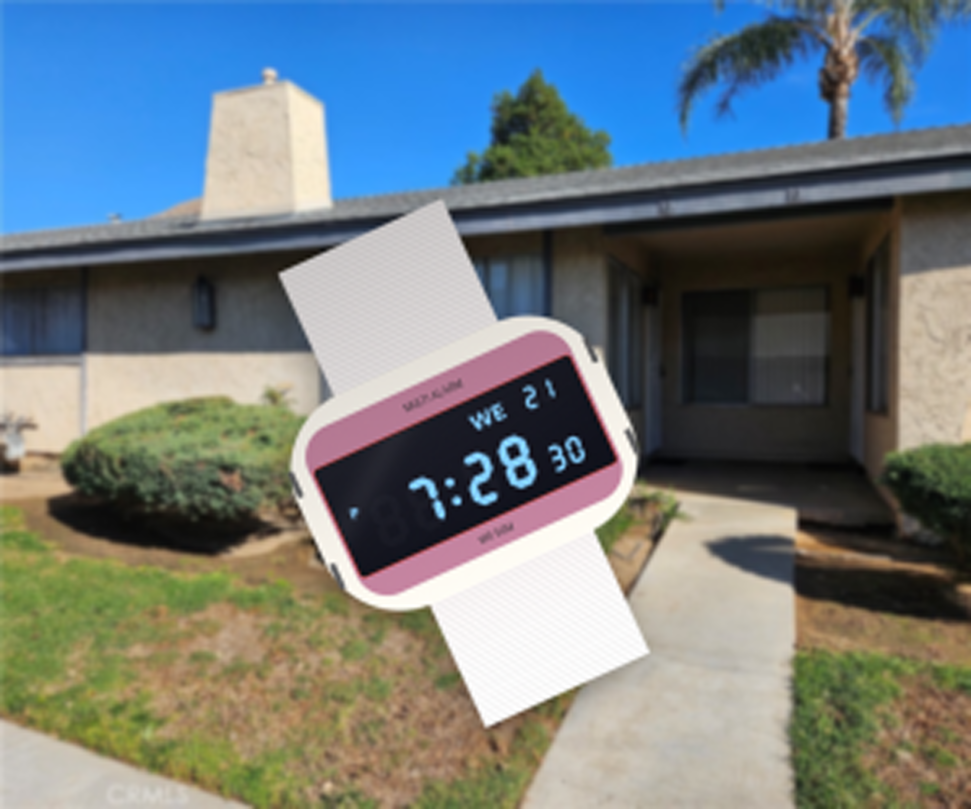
7.28.30
